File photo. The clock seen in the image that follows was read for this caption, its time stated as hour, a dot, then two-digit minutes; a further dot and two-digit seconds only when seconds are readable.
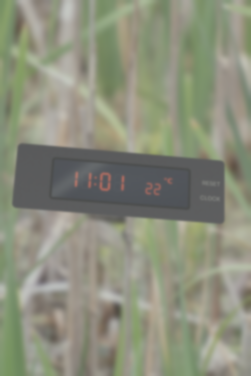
11.01
